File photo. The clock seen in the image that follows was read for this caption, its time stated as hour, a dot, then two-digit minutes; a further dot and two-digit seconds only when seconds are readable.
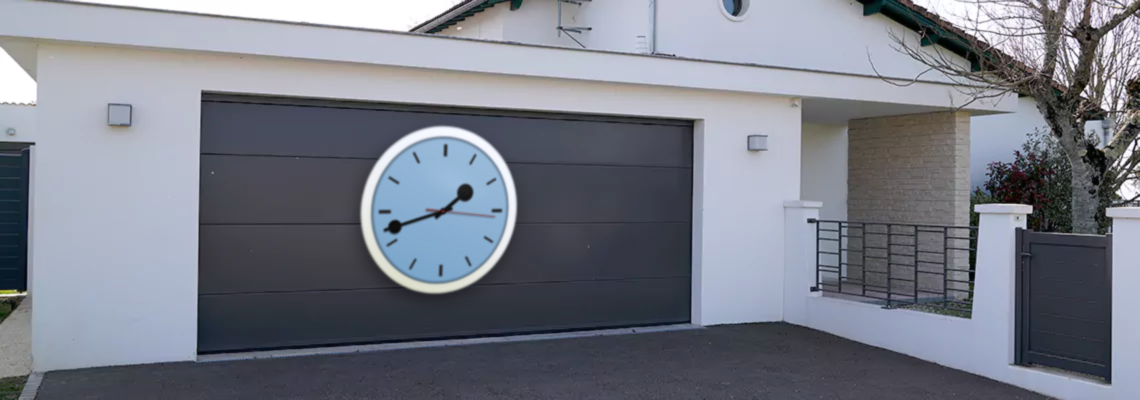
1.42.16
